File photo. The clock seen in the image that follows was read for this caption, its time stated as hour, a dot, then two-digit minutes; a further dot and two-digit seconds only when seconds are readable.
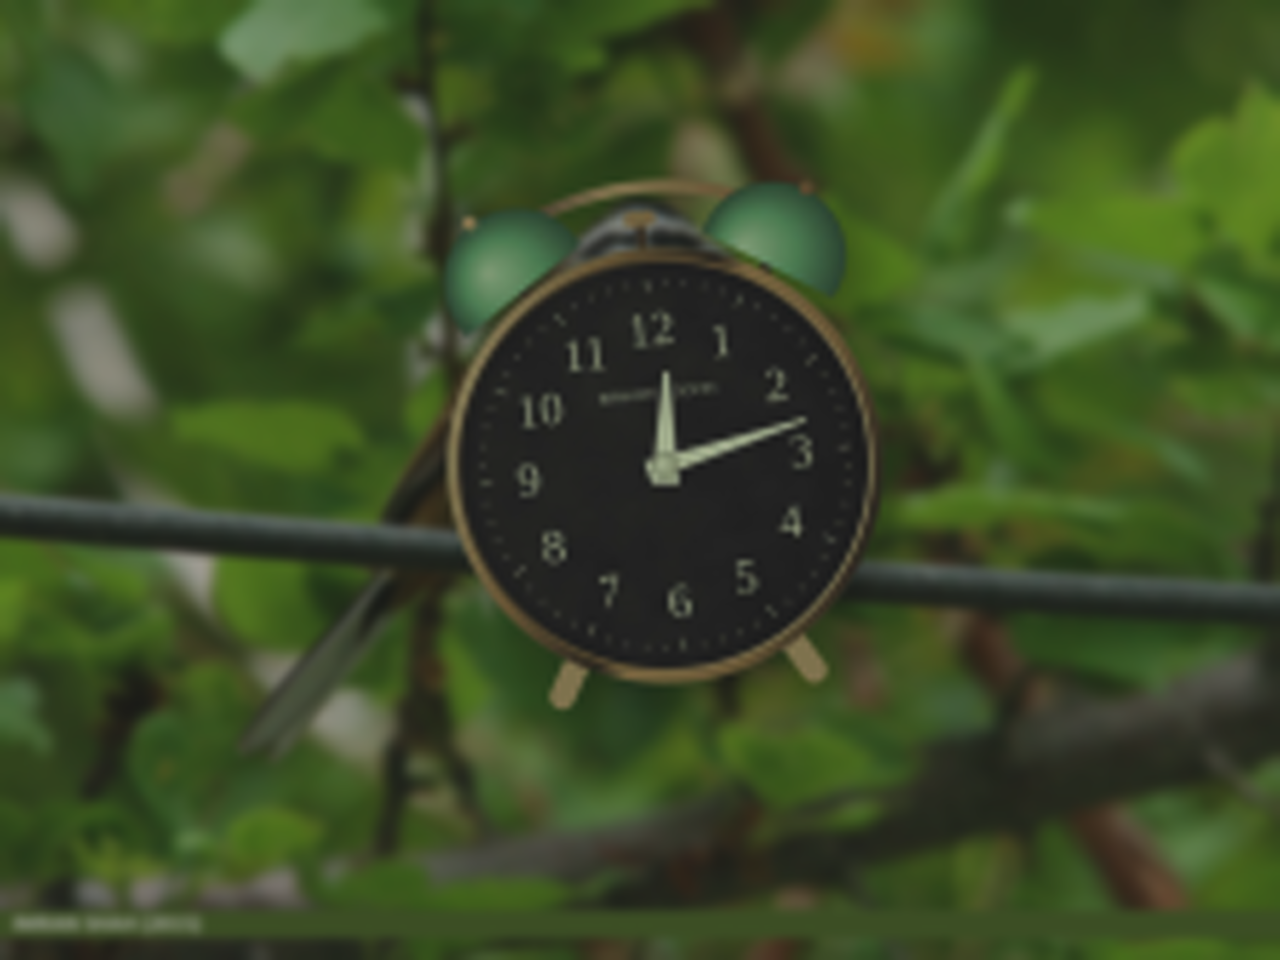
12.13
